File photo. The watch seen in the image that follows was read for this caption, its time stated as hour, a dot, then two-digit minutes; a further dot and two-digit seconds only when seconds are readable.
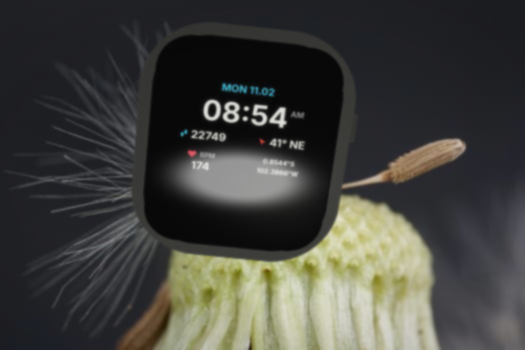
8.54
